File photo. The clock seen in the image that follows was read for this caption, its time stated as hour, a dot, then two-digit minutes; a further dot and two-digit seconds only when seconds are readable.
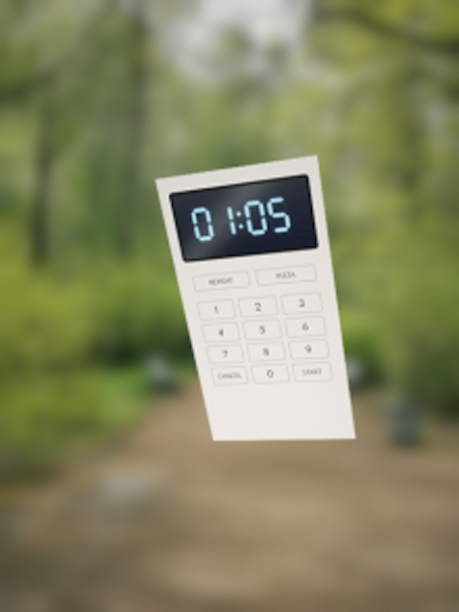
1.05
